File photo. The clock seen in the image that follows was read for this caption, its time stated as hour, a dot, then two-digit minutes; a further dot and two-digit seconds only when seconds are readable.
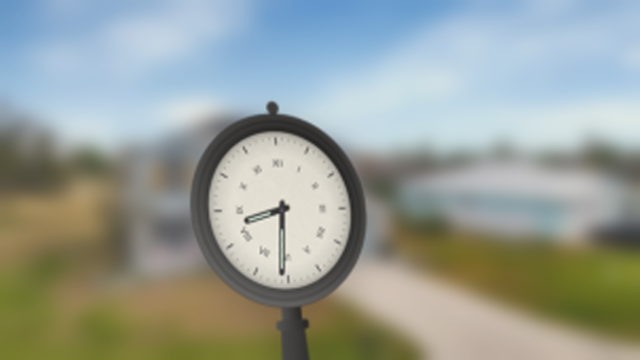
8.31
